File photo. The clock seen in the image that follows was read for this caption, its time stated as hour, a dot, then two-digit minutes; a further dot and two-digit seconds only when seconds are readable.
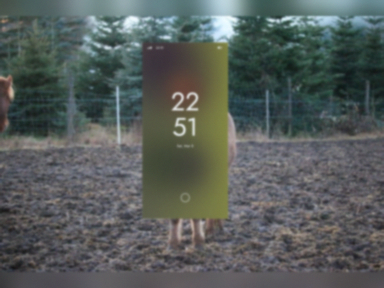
22.51
